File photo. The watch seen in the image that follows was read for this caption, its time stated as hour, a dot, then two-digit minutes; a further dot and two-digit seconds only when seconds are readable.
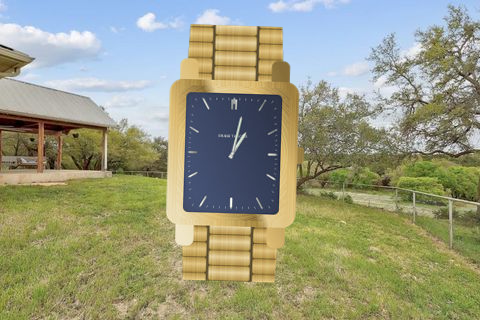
1.02
